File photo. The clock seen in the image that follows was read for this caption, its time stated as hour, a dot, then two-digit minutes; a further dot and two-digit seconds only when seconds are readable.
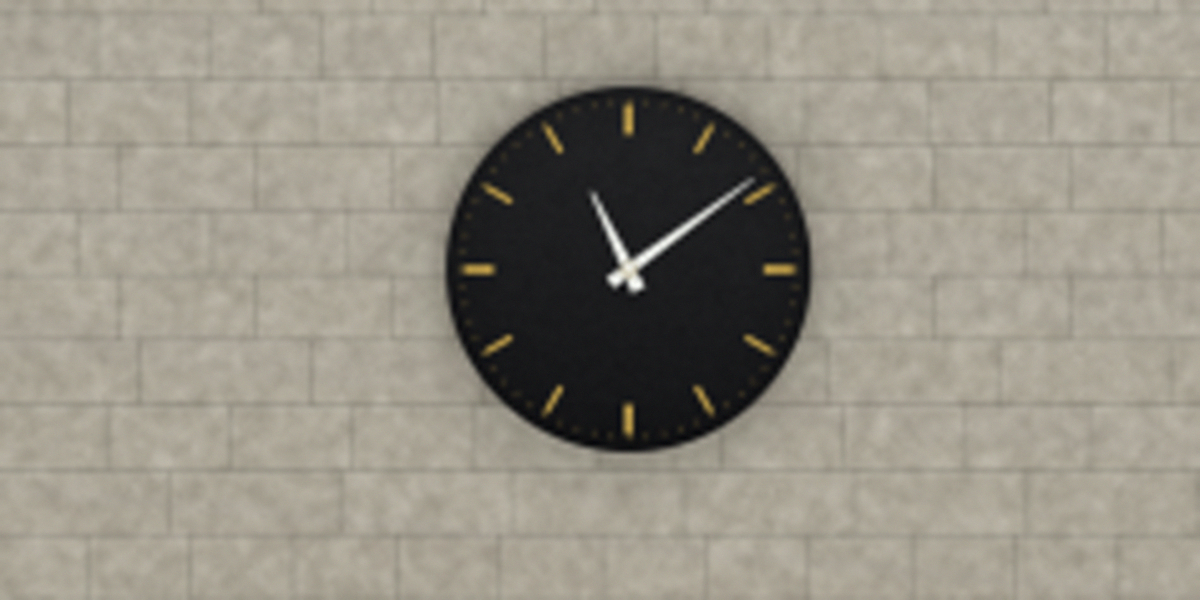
11.09
